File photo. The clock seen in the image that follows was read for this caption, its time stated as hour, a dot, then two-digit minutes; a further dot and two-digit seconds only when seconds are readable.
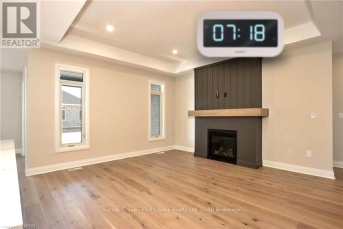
7.18
